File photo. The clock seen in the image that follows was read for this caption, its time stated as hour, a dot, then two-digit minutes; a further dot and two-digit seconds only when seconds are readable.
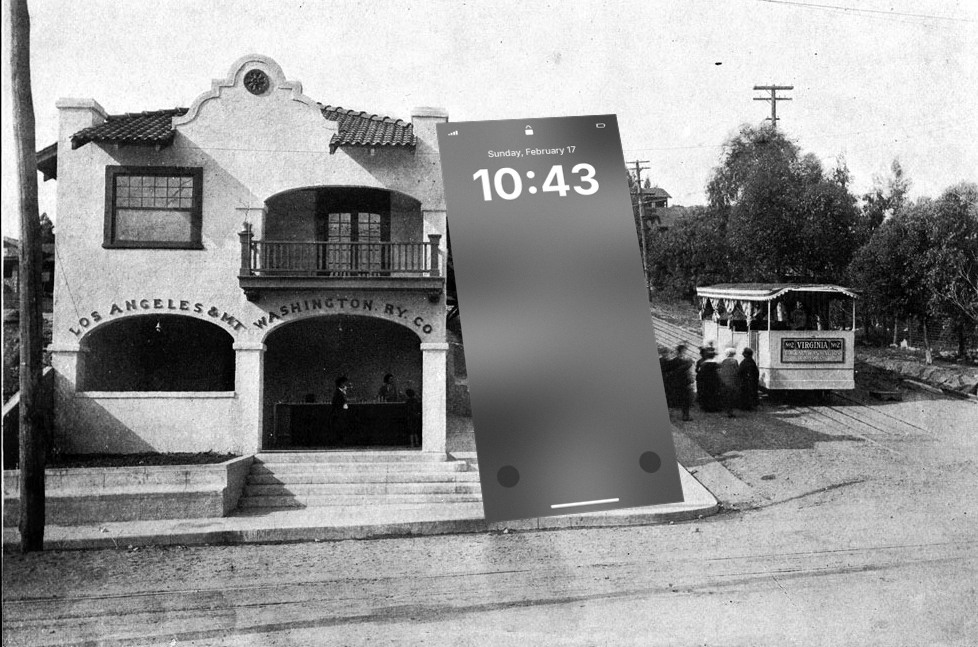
10.43
